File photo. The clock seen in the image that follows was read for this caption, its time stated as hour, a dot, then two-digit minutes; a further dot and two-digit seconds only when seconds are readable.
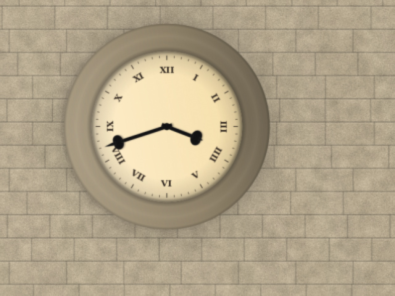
3.42
